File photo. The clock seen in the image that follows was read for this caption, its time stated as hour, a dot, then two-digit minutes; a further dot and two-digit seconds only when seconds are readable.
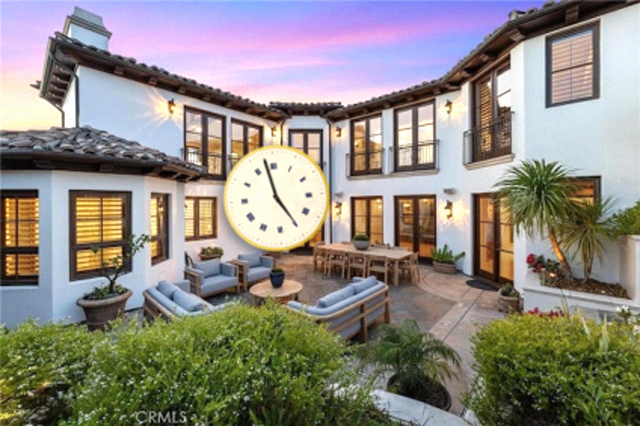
4.58
